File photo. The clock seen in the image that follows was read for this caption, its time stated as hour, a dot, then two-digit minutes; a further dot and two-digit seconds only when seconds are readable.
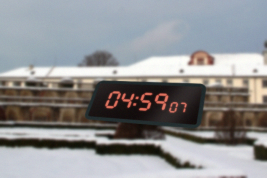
4.59.07
